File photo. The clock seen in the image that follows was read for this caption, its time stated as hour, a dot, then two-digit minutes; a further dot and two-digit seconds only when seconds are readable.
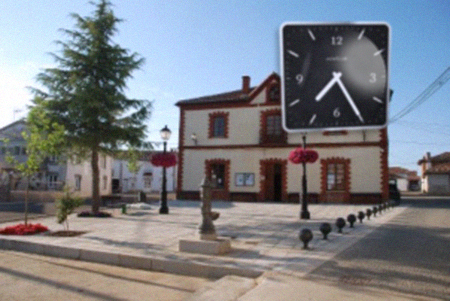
7.25
